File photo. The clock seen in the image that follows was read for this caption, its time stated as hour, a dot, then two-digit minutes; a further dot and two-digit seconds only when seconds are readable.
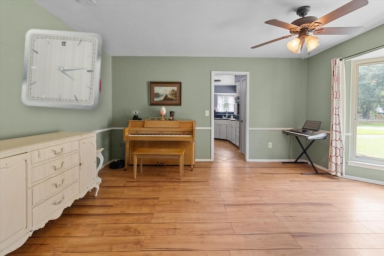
4.14
